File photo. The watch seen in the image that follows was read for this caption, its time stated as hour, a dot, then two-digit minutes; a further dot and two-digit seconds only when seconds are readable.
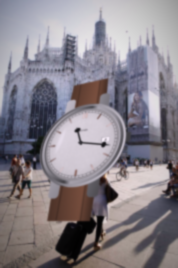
11.17
